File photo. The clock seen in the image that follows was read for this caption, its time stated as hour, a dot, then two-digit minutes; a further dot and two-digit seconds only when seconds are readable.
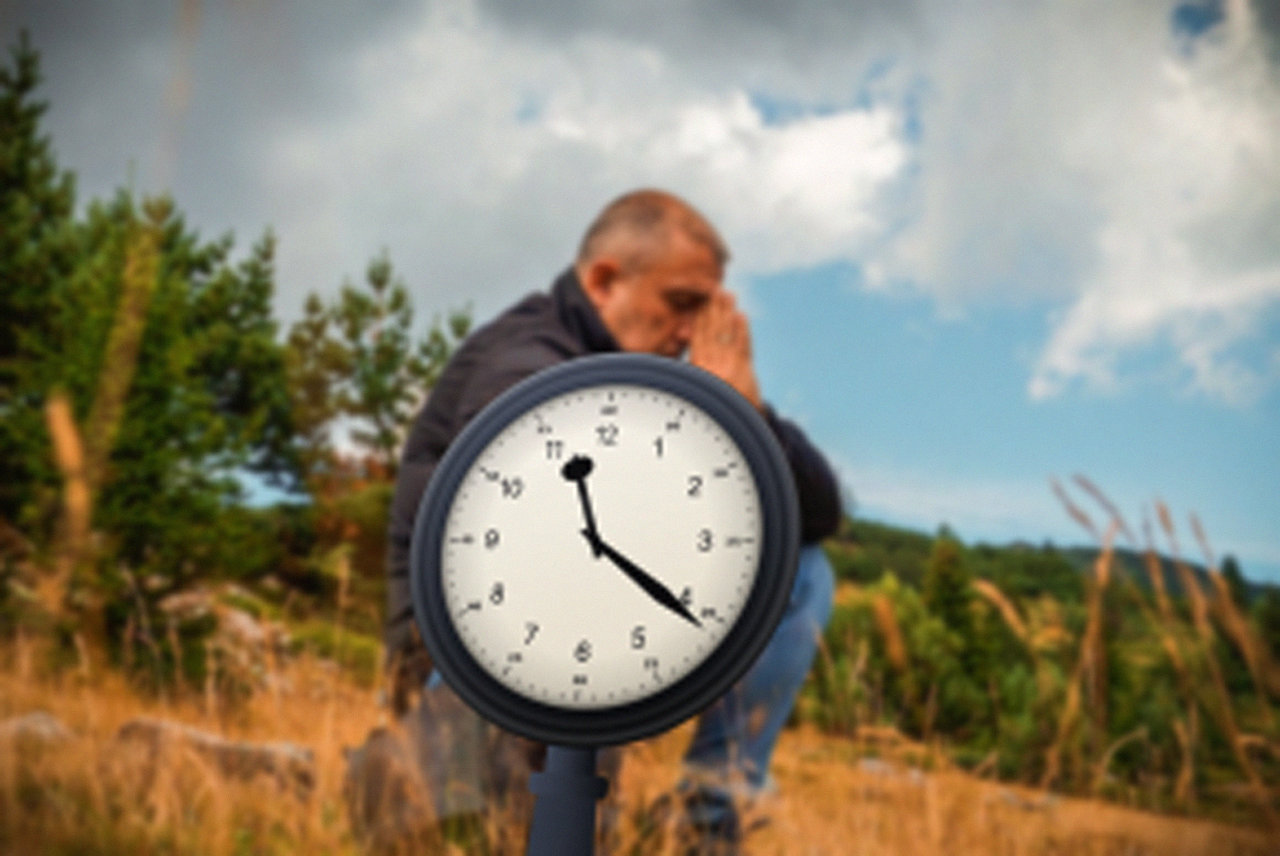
11.21
